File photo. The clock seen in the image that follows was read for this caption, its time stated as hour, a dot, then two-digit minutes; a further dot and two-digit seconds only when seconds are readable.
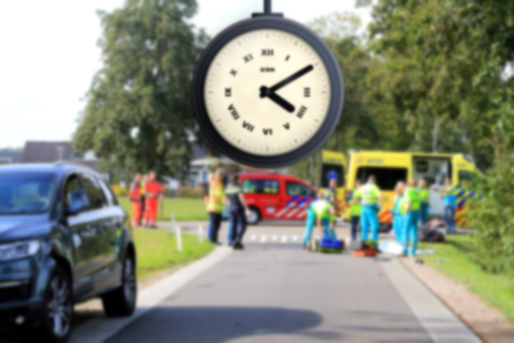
4.10
